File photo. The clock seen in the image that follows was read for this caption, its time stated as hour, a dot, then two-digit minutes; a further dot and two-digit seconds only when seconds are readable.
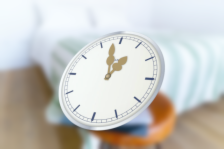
12.58
